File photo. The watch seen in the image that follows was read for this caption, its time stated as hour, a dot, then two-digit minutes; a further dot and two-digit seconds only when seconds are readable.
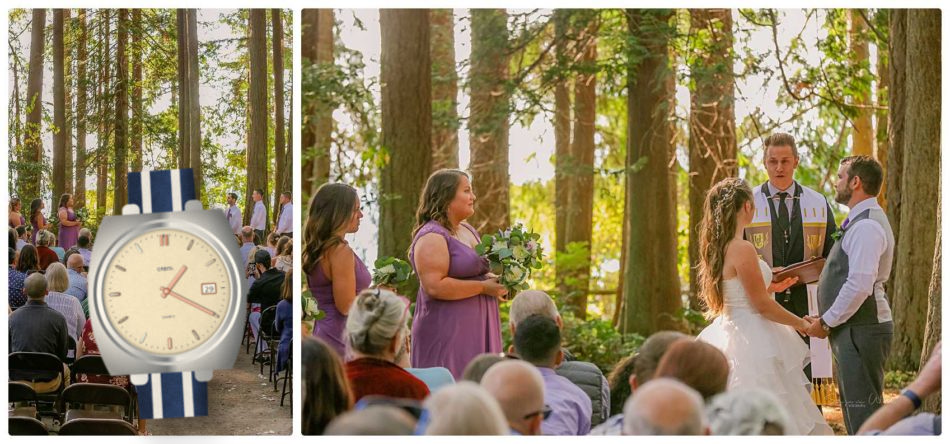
1.20
